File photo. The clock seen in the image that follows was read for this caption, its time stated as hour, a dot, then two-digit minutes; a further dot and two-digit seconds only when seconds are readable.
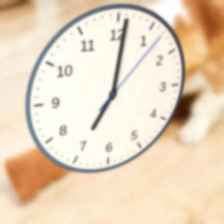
7.01.07
